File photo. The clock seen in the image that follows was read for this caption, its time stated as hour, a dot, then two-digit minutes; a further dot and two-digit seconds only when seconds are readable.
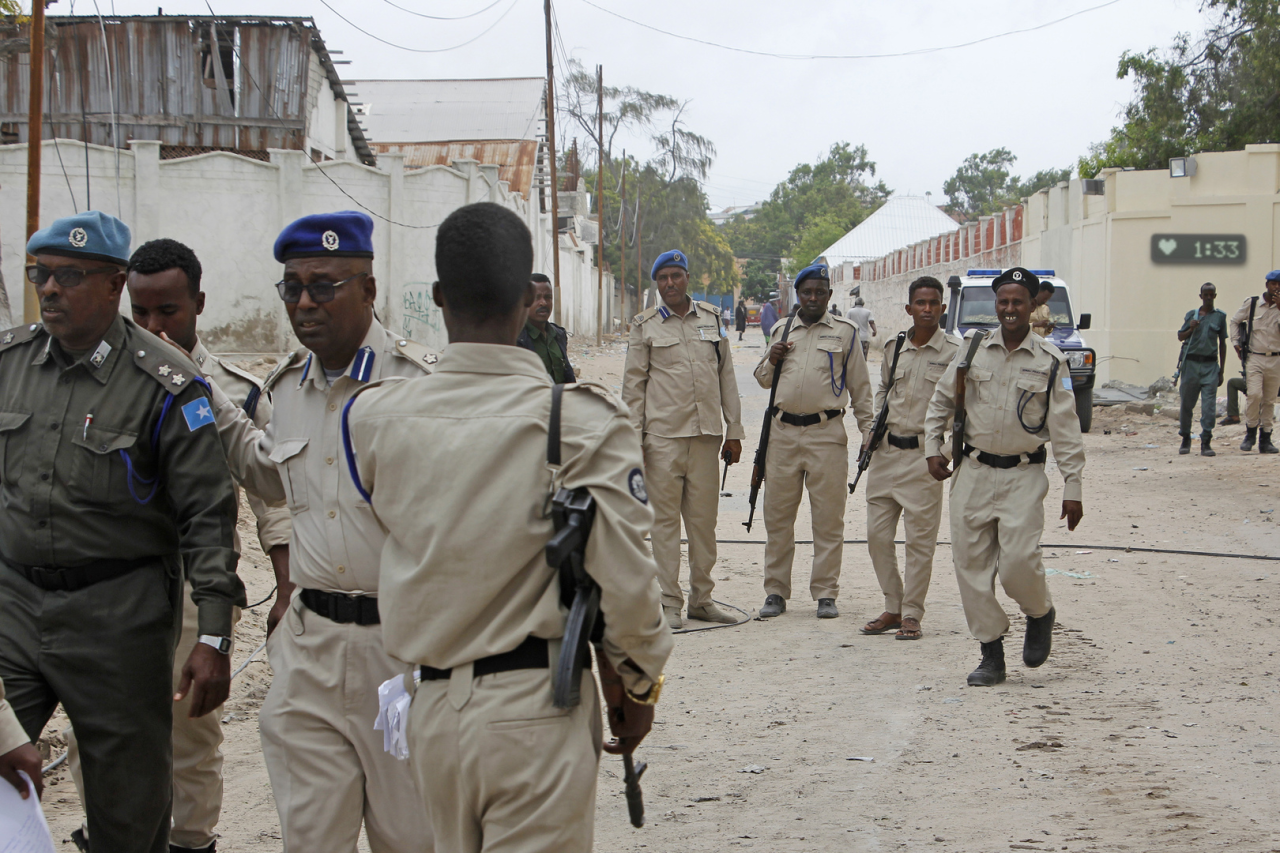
1.33
